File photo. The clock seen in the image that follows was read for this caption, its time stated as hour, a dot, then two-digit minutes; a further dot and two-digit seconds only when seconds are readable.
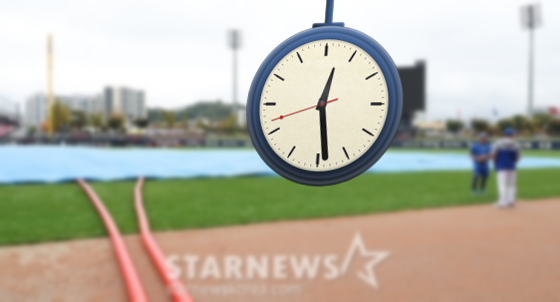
12.28.42
